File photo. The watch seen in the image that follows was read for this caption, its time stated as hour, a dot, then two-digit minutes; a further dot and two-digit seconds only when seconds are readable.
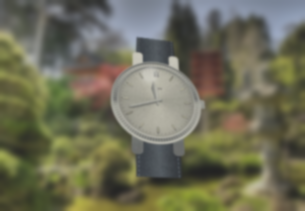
11.42
